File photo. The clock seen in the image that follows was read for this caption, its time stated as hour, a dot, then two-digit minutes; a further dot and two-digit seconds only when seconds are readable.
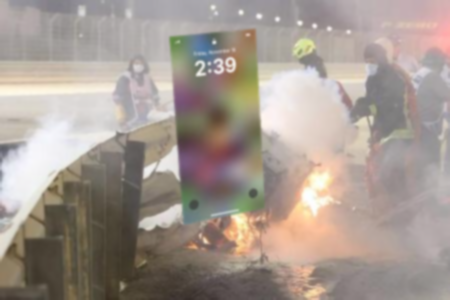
2.39
